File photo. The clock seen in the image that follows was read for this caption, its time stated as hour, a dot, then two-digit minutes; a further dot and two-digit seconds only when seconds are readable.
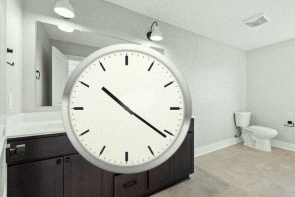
10.21
